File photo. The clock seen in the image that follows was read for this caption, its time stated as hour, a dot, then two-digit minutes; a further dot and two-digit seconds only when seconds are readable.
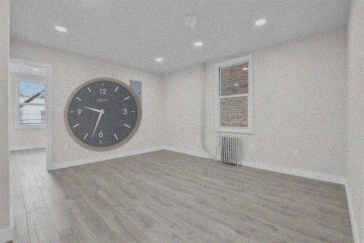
9.33
